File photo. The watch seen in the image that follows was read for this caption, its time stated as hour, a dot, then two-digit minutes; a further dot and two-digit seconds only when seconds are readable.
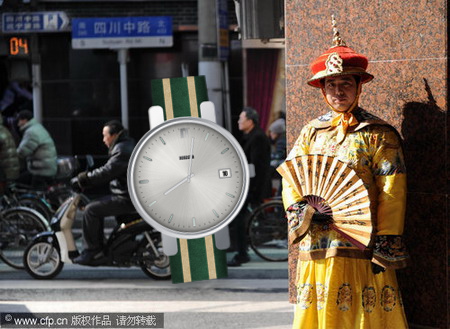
8.02
